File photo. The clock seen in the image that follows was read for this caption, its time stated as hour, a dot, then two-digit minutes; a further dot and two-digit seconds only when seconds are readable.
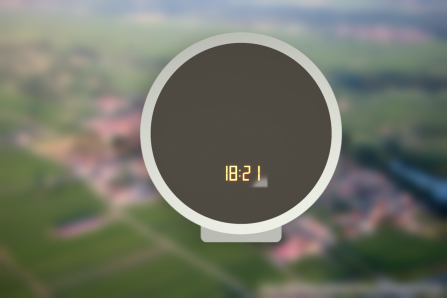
18.21
